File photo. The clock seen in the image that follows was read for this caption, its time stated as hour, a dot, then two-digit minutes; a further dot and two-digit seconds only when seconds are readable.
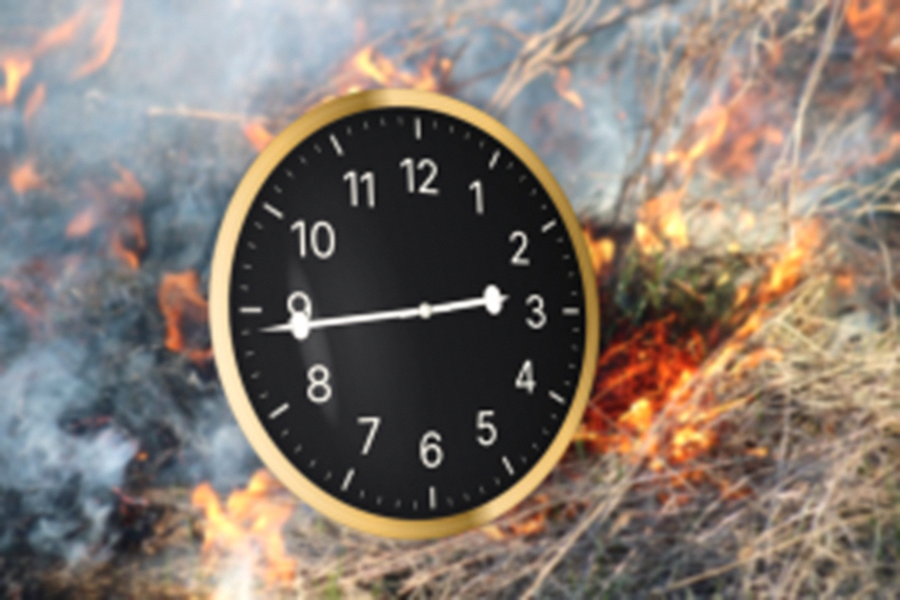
2.44
